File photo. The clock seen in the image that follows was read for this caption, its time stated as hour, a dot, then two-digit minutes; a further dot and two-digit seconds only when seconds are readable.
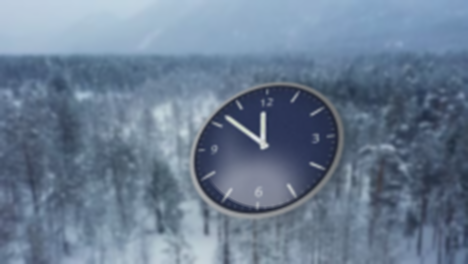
11.52
